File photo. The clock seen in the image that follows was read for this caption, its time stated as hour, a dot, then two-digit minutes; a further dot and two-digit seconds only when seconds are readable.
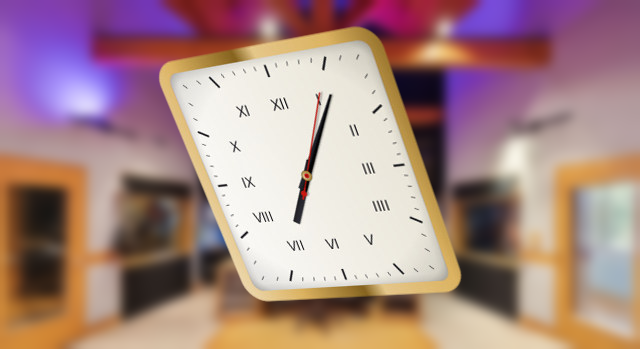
7.06.05
